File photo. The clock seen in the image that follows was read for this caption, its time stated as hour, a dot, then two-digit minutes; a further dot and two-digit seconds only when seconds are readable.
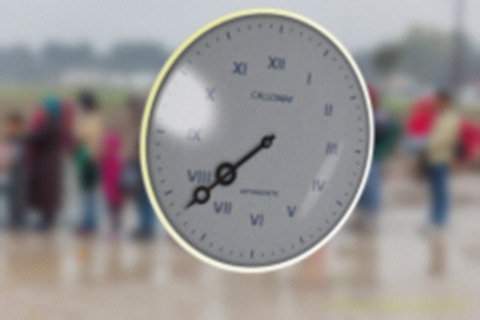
7.38
